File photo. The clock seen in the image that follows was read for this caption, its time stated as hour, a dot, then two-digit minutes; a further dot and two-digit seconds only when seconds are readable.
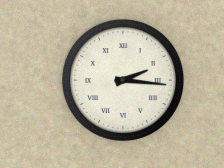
2.16
